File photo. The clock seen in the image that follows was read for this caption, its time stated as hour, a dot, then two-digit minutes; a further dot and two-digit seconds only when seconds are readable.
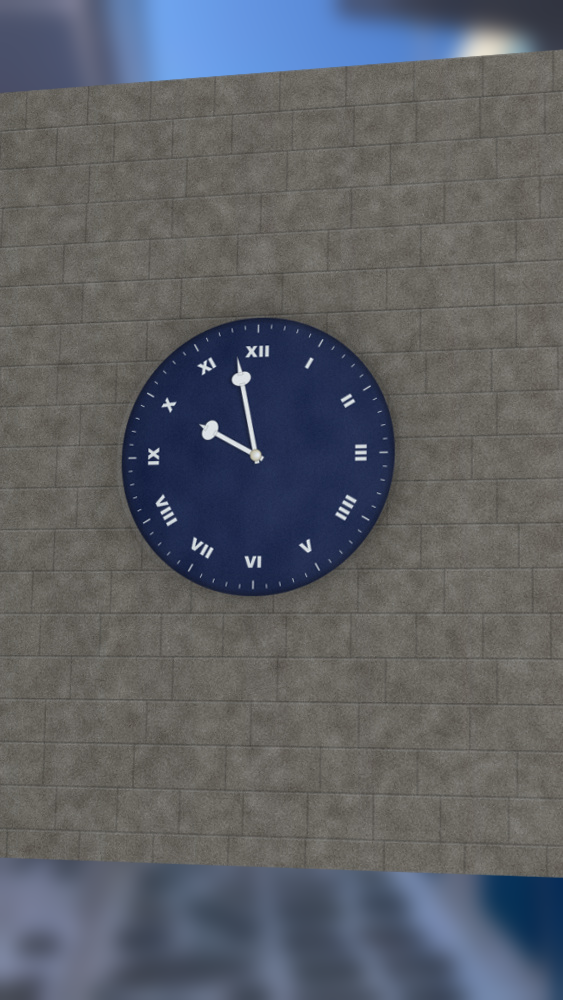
9.58
